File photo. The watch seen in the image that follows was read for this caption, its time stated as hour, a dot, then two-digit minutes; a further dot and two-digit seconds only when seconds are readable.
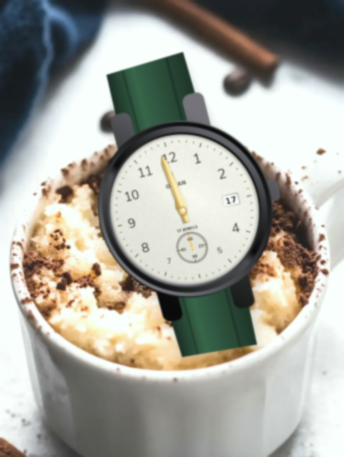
11.59
